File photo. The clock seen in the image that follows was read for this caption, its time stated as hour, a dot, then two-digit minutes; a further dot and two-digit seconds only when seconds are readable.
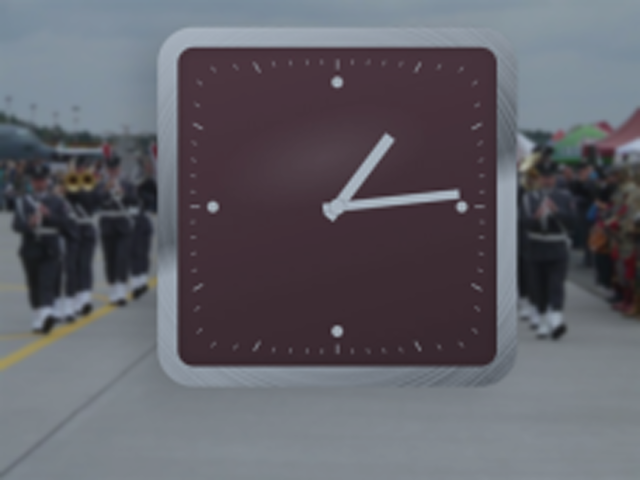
1.14
